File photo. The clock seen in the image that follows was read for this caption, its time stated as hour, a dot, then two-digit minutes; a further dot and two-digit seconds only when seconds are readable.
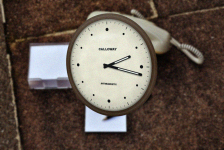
2.17
